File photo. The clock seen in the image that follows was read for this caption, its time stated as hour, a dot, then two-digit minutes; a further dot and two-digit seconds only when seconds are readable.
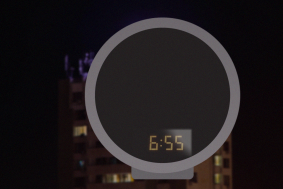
6.55
